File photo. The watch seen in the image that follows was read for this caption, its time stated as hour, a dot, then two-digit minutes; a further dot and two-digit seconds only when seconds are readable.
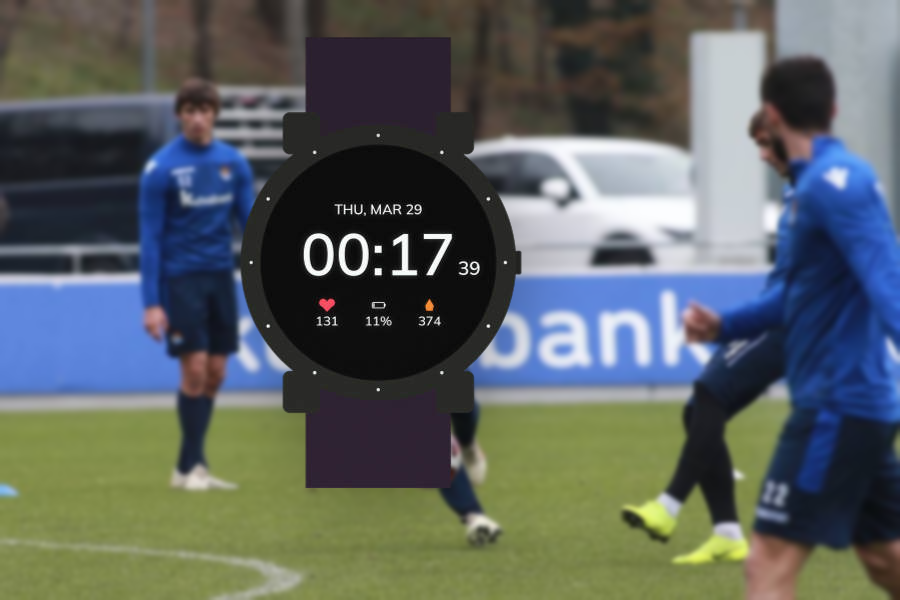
0.17.39
